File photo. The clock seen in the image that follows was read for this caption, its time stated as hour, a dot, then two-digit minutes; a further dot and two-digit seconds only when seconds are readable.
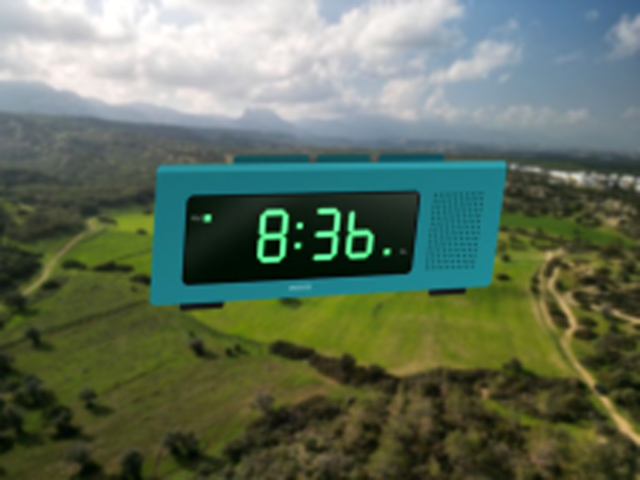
8.36
